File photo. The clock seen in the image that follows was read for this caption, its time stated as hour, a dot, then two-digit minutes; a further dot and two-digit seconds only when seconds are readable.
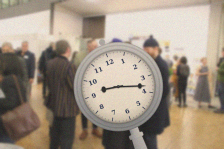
9.18
